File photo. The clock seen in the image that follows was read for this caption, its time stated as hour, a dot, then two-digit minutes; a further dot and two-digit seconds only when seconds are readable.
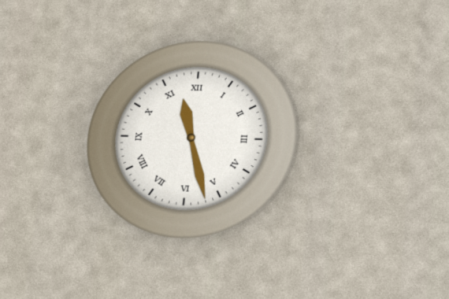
11.27
